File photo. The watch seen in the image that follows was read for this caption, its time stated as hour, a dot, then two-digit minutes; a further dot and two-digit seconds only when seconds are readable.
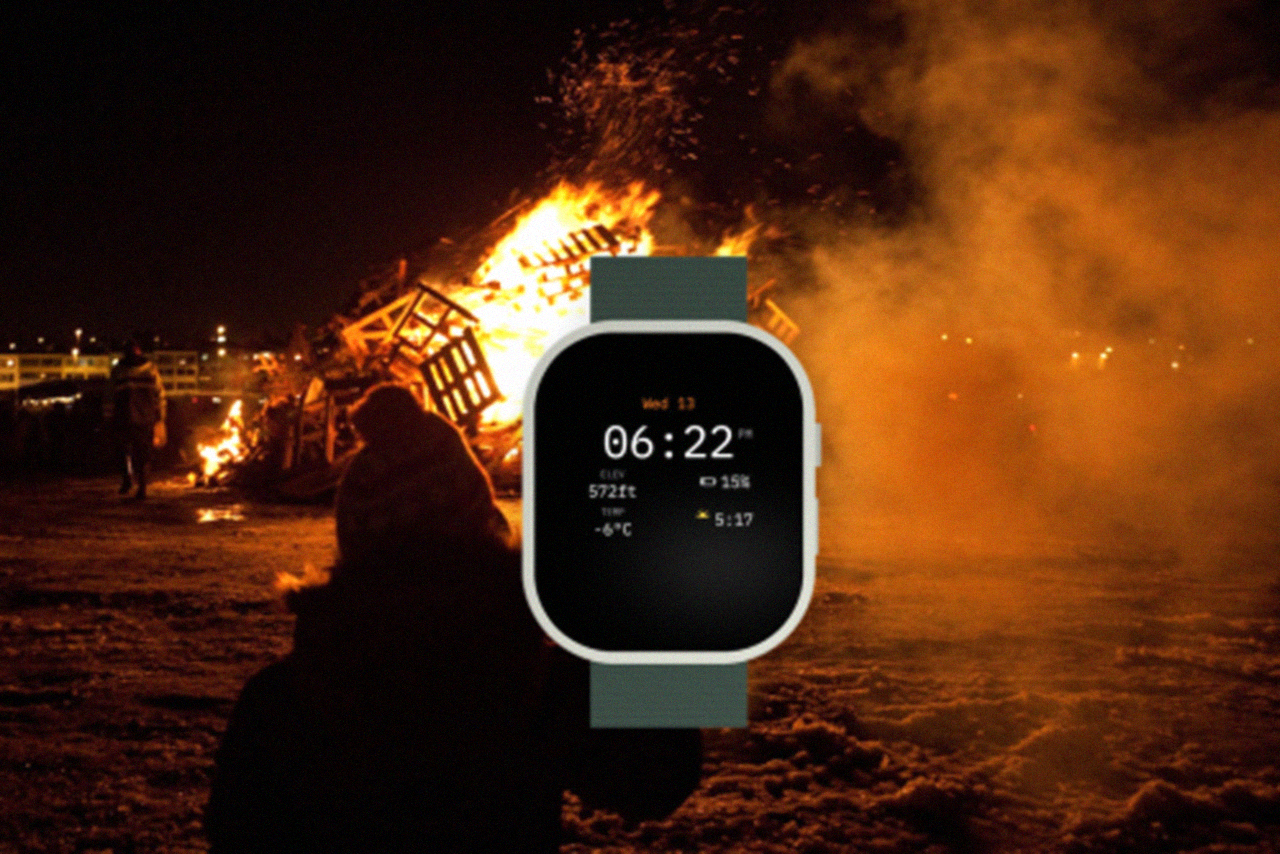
6.22
